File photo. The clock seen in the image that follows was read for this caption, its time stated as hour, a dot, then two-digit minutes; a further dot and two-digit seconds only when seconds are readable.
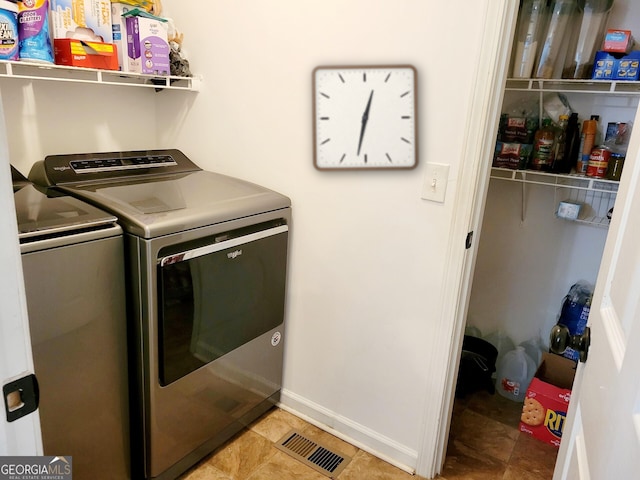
12.32
